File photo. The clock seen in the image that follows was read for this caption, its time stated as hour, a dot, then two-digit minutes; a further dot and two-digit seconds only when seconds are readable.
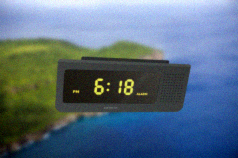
6.18
